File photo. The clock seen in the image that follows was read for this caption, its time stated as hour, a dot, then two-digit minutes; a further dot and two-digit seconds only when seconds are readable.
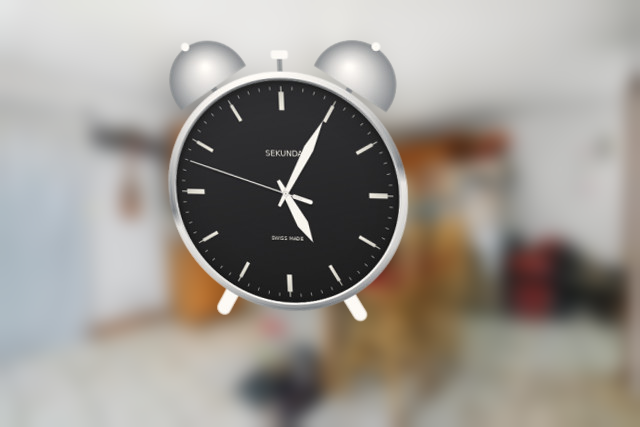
5.04.48
